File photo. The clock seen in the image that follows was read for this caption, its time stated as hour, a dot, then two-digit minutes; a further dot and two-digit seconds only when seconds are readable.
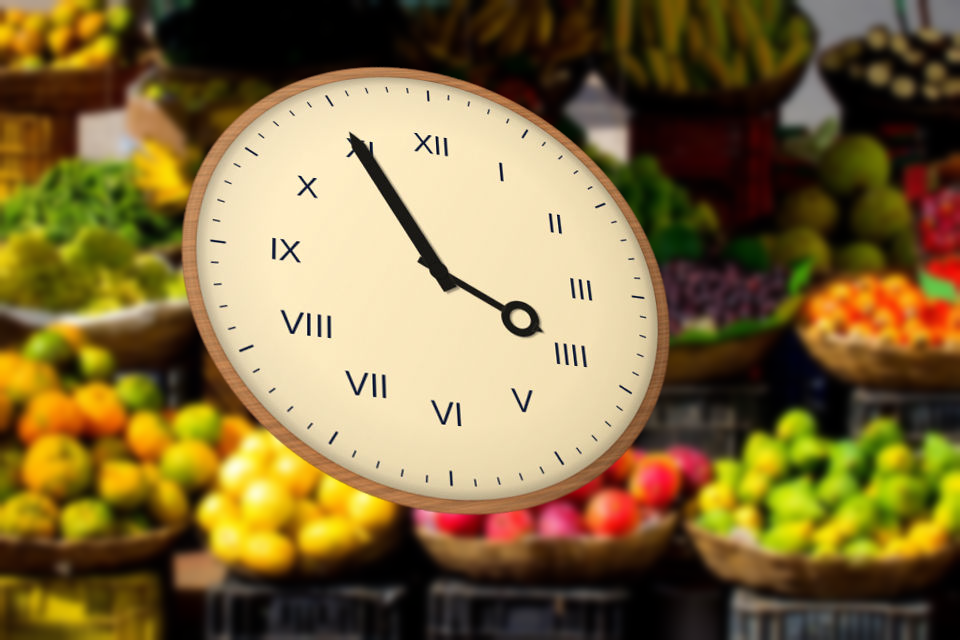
3.55
